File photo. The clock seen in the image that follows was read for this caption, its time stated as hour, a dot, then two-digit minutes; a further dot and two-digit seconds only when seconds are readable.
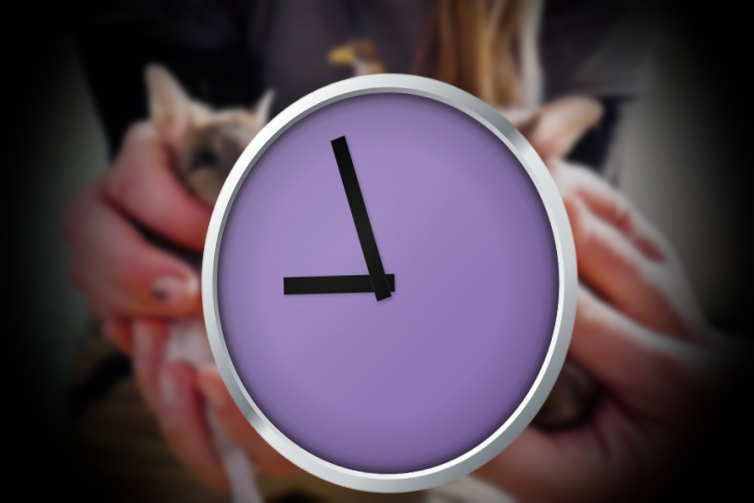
8.57
